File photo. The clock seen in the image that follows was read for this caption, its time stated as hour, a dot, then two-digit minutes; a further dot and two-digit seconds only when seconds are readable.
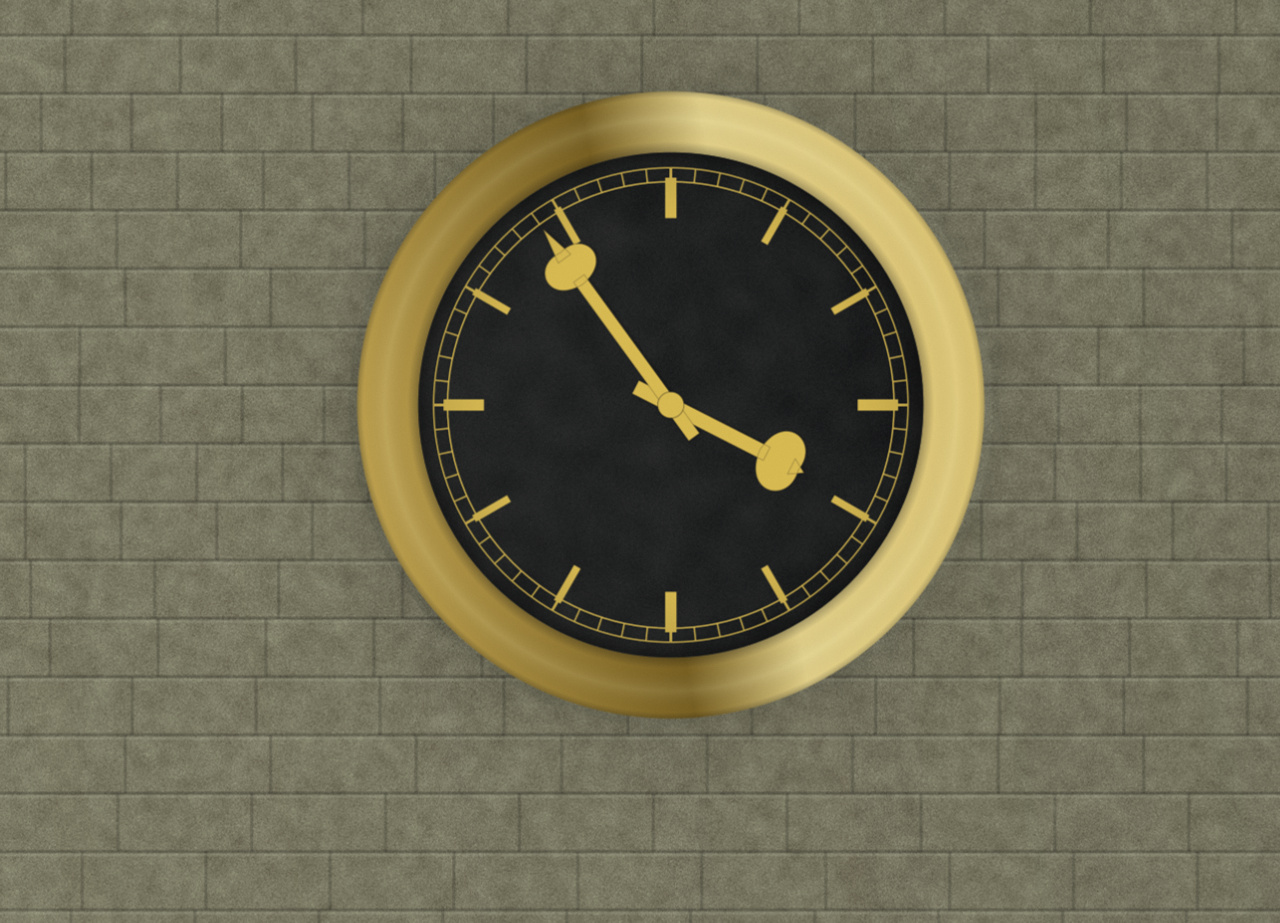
3.54
